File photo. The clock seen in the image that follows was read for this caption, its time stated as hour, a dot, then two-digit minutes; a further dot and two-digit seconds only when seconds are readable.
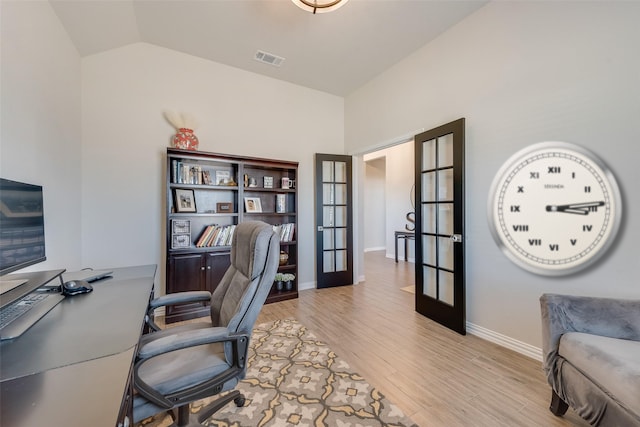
3.14
